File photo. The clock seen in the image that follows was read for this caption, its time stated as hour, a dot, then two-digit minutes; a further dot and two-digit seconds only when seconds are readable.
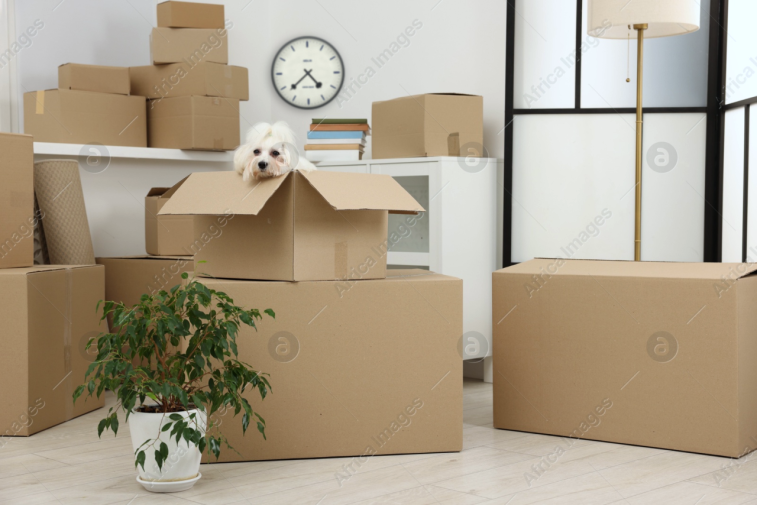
4.38
